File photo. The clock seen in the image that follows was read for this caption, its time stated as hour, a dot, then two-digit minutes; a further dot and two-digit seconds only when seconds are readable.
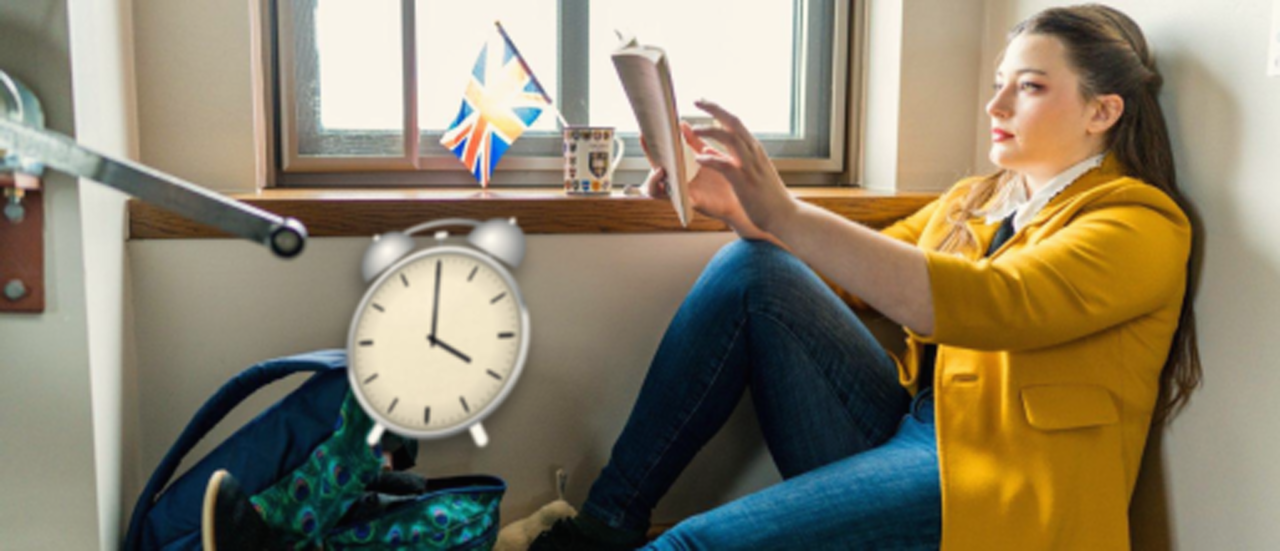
4.00
